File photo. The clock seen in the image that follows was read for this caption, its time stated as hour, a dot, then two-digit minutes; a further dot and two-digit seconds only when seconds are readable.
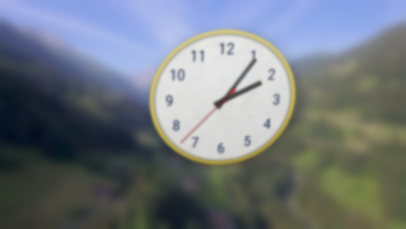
2.05.37
